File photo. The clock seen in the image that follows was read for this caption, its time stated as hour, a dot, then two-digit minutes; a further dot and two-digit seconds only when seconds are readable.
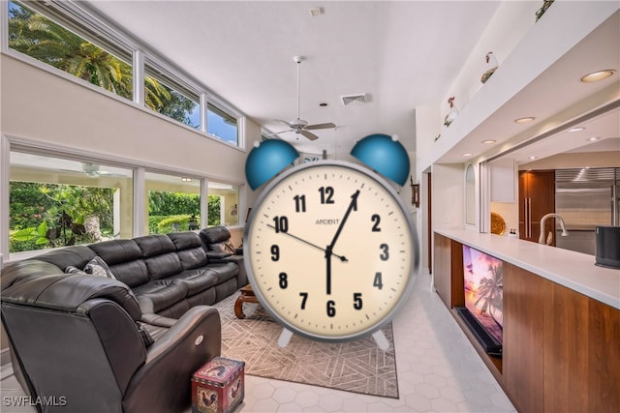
6.04.49
